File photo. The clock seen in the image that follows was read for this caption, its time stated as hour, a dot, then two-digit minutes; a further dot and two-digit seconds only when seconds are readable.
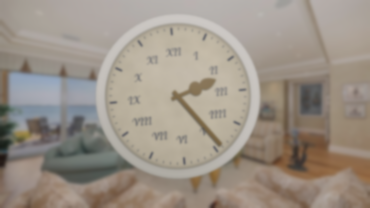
2.24
